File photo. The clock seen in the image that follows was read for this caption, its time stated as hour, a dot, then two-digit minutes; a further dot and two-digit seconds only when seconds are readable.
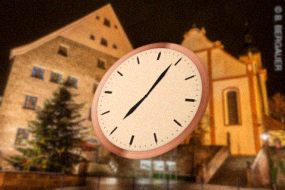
7.04
